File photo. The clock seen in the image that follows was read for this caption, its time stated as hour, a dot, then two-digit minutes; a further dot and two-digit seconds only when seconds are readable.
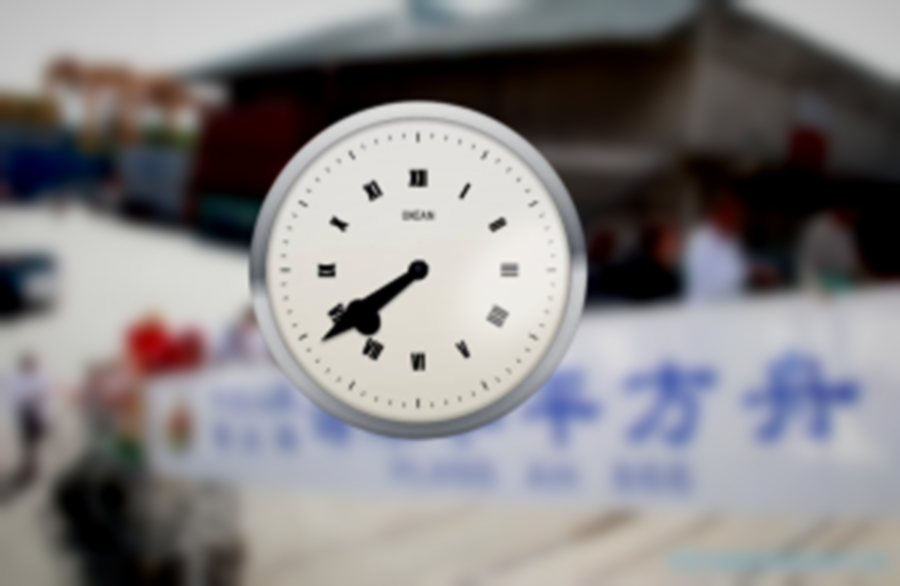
7.39
